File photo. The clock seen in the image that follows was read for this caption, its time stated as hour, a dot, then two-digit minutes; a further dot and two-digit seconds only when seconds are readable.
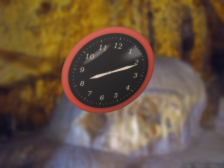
8.11
